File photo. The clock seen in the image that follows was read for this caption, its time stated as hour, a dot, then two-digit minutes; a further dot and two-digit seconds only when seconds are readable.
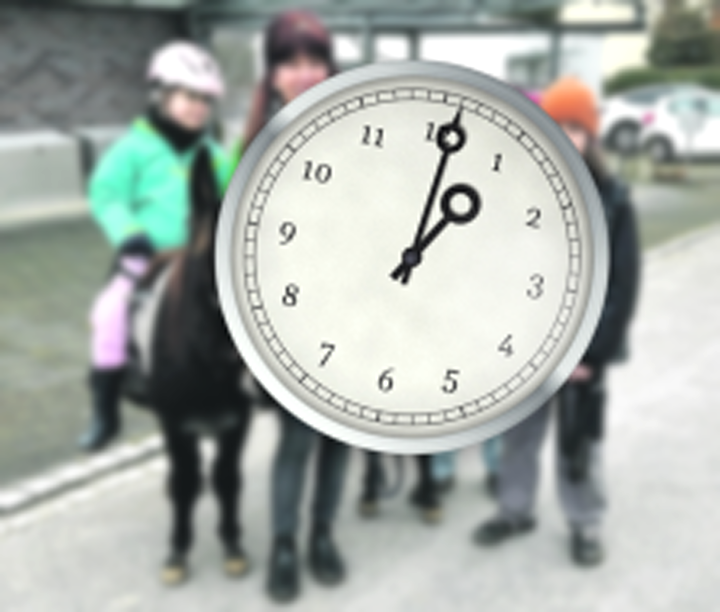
1.01
